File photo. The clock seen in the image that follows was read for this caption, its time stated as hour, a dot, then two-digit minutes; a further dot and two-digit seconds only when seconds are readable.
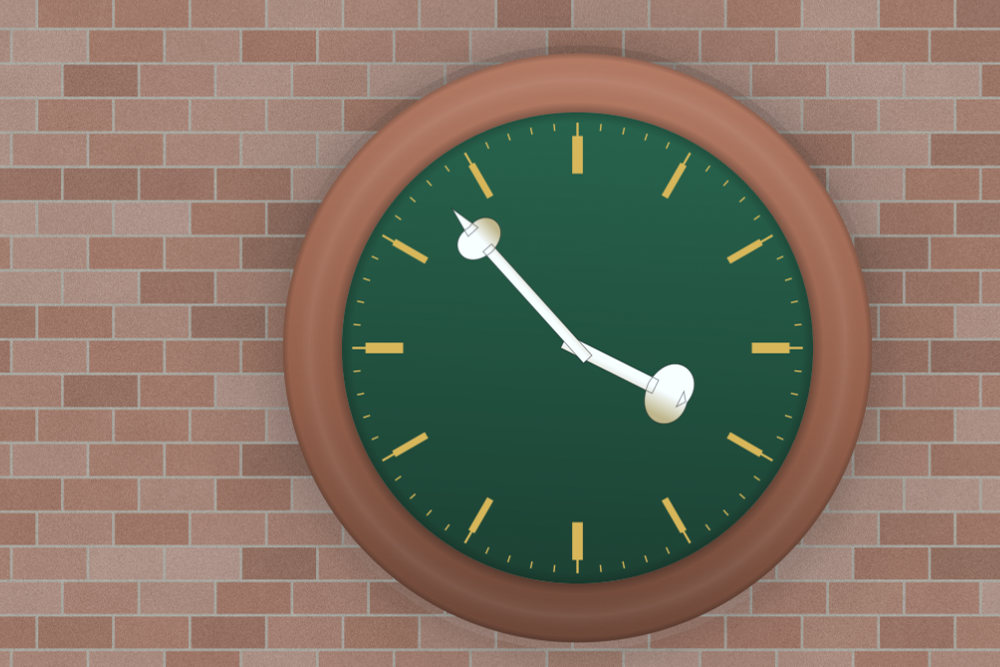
3.53
